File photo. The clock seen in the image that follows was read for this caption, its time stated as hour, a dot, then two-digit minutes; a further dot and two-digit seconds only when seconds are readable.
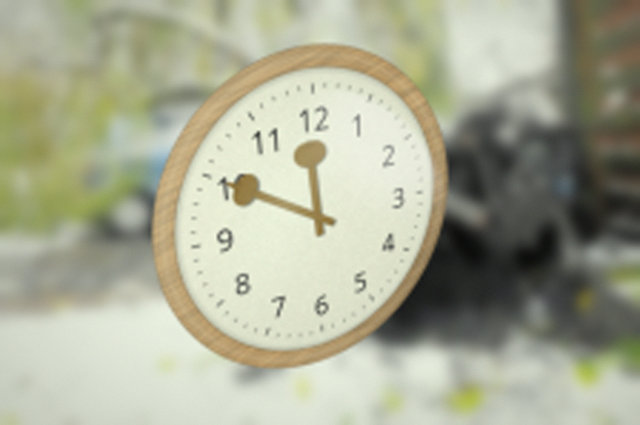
11.50
